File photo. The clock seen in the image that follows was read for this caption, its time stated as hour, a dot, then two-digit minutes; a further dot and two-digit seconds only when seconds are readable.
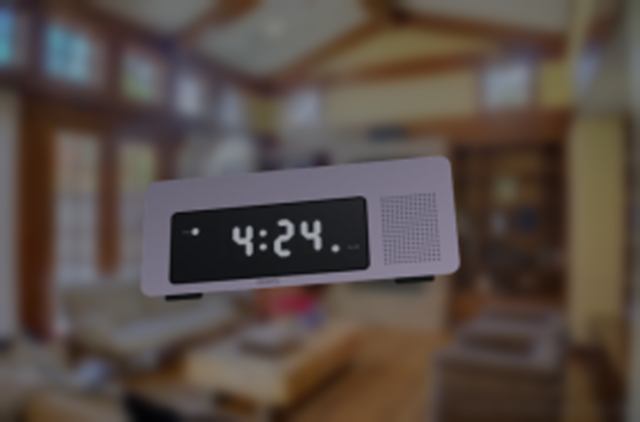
4.24
